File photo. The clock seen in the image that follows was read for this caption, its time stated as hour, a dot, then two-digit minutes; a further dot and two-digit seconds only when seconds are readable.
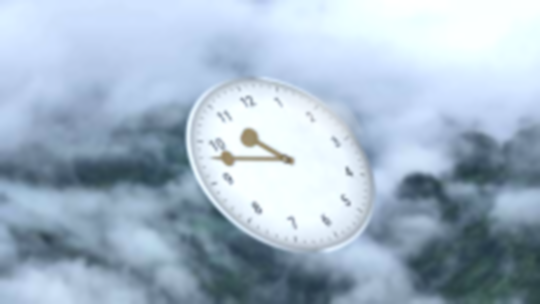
10.48
